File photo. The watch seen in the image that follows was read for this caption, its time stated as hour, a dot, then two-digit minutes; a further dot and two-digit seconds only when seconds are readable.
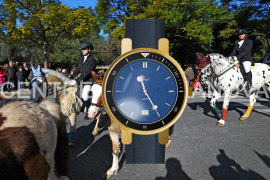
11.25
